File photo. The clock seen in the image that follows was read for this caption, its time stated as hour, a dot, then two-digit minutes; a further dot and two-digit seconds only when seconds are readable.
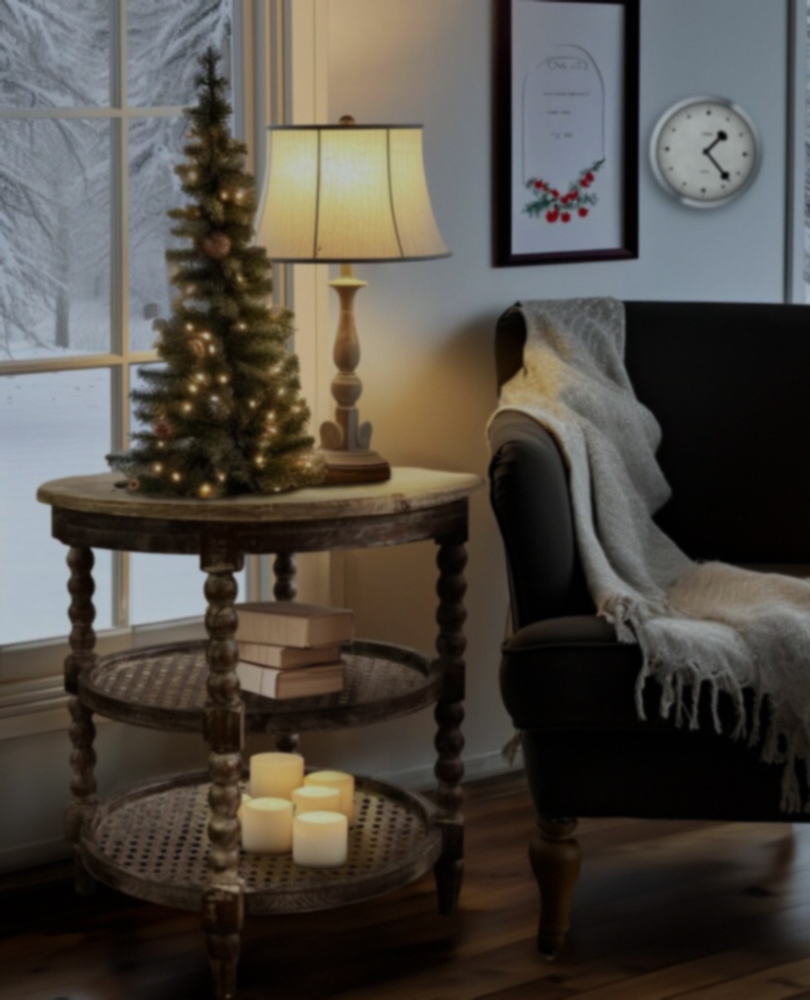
1.23
